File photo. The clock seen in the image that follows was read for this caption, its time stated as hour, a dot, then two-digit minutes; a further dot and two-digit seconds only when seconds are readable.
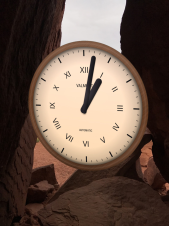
1.02
